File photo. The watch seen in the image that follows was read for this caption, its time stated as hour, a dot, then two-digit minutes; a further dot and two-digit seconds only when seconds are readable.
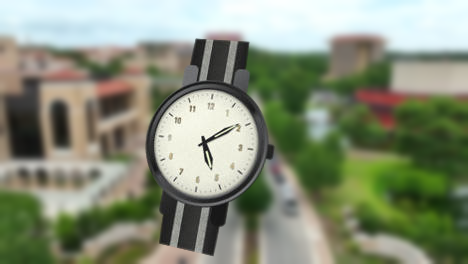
5.09
